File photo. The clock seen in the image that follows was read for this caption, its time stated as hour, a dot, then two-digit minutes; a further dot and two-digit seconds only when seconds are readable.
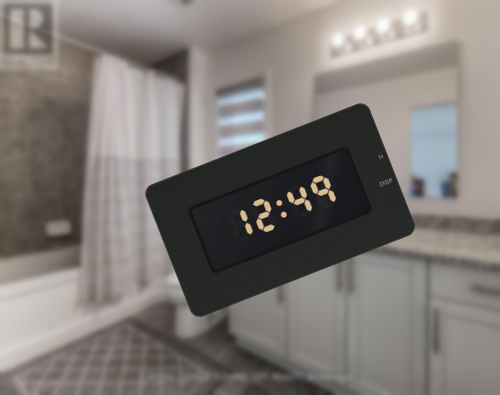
12.49
